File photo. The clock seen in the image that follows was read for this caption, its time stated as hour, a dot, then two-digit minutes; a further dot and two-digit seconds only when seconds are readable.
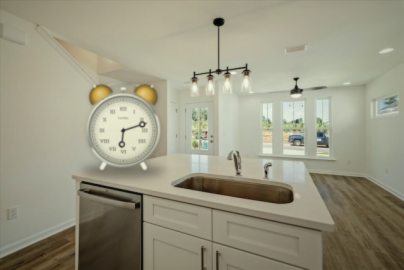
6.12
